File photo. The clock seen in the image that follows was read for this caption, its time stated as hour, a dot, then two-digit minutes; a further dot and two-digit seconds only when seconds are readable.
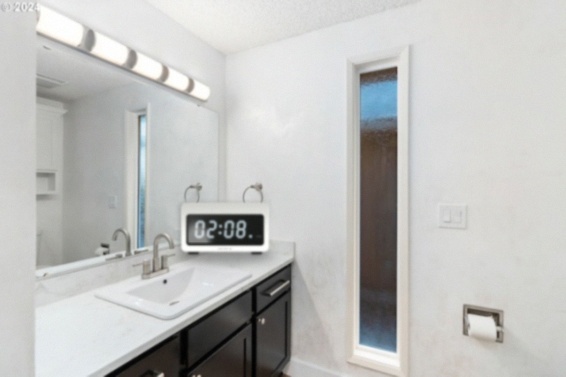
2.08
